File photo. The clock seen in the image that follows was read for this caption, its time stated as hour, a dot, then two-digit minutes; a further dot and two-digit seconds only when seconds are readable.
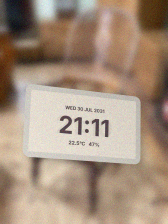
21.11
